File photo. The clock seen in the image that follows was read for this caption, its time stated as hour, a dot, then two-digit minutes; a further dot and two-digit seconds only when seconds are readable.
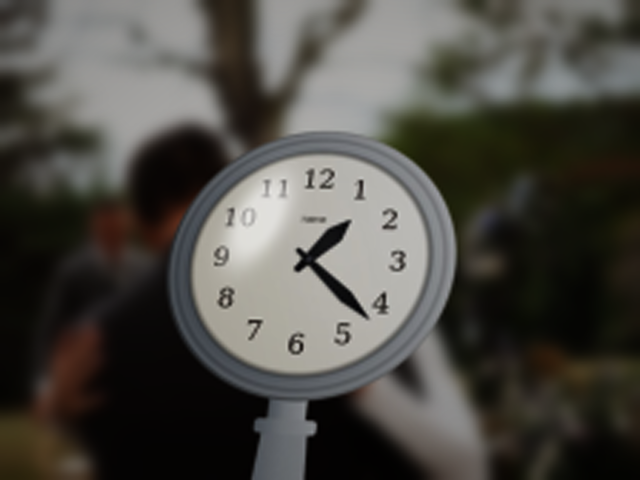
1.22
